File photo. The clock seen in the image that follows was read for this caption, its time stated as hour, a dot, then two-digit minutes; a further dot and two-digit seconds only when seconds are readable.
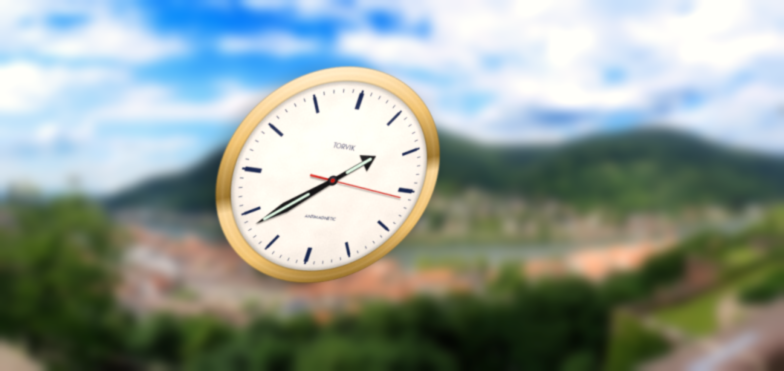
1.38.16
